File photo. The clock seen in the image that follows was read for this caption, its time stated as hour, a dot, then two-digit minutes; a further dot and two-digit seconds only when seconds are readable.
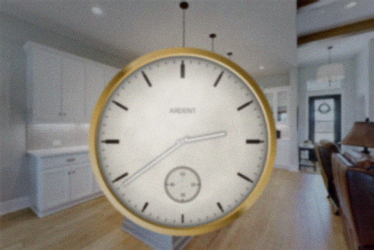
2.39
